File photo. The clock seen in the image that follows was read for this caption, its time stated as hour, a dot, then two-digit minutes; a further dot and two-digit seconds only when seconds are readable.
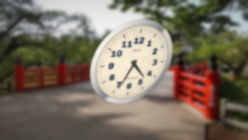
4.34
